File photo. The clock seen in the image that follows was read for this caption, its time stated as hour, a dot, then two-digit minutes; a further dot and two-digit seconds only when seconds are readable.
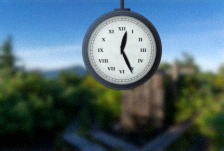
12.26
